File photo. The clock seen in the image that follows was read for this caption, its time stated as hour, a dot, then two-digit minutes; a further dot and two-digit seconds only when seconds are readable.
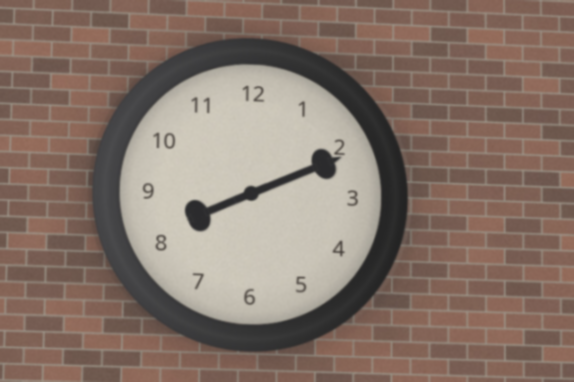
8.11
